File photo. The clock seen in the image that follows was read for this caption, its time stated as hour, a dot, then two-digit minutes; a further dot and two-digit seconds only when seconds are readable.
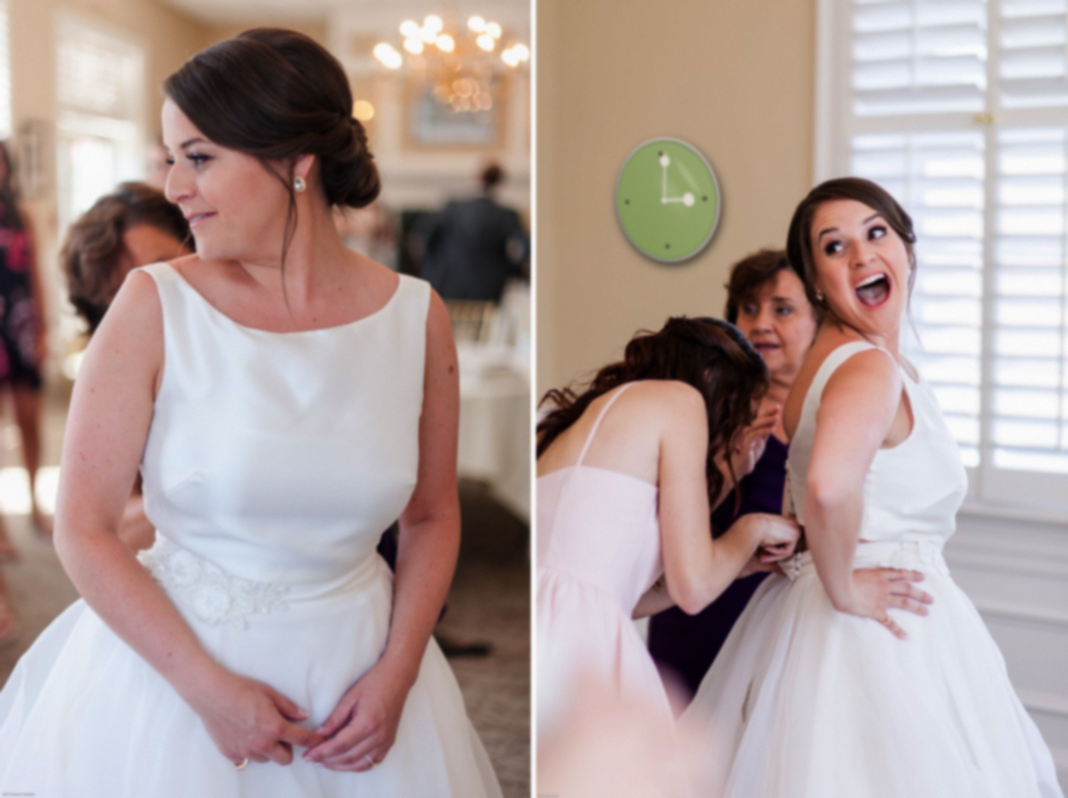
3.01
